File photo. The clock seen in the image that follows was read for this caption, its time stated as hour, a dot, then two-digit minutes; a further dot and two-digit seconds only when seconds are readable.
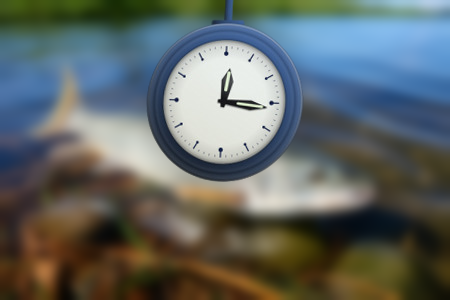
12.16
